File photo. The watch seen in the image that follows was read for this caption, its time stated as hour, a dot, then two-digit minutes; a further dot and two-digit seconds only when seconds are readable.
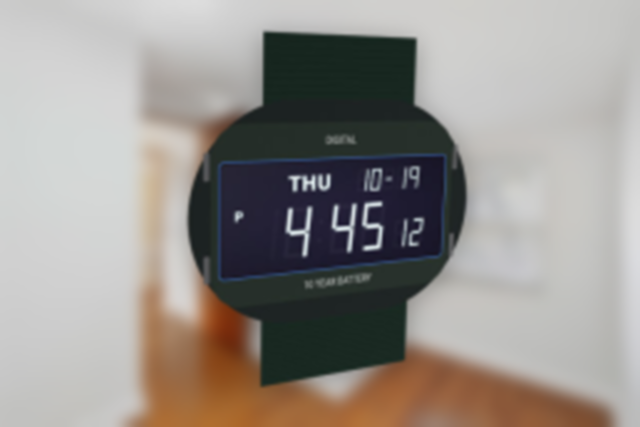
4.45.12
